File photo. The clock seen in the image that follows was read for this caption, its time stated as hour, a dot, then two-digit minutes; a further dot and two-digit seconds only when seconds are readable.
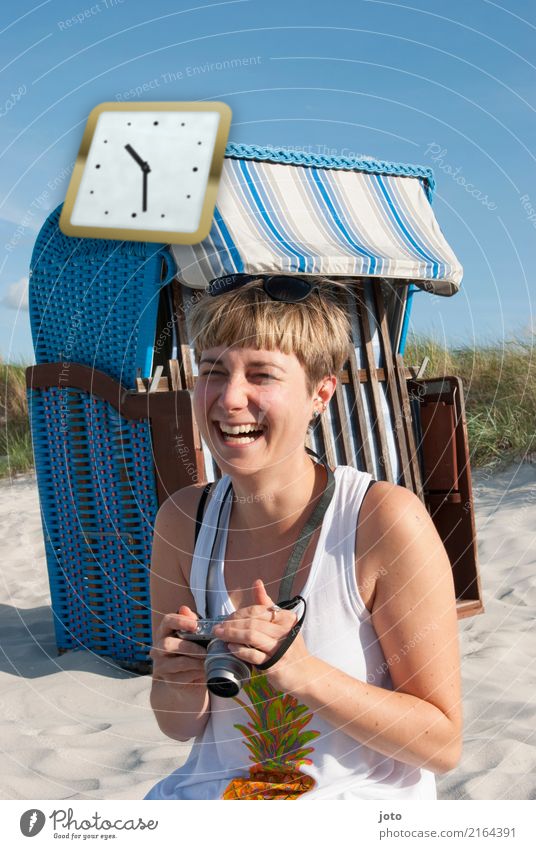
10.28
